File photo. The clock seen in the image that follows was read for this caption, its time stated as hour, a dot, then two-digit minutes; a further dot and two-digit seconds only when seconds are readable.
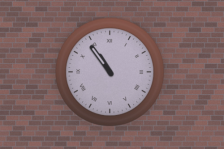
10.54
